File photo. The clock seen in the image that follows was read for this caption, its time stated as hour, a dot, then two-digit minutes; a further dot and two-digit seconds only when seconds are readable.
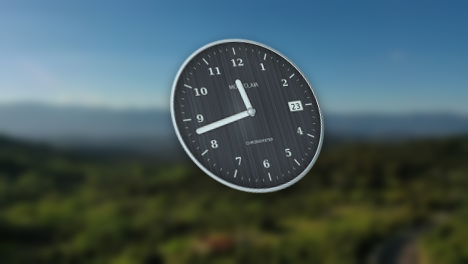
11.43
